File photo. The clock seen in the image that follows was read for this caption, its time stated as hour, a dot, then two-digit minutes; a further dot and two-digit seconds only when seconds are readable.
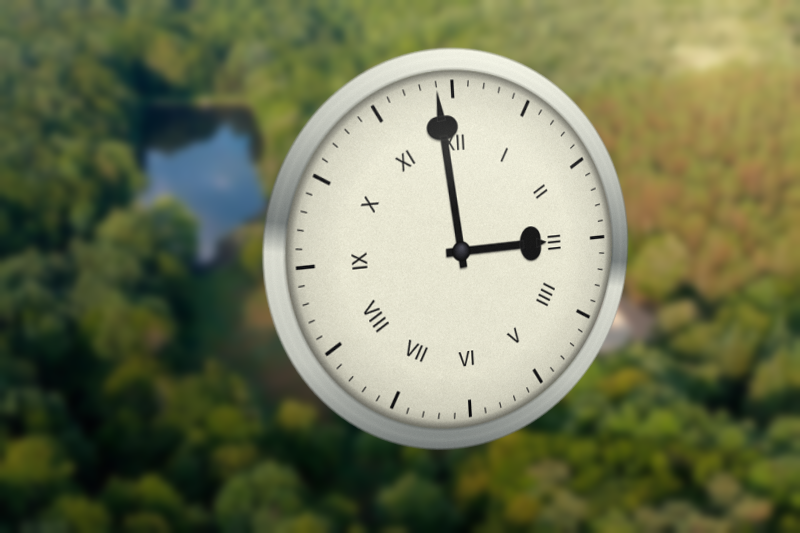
2.59
